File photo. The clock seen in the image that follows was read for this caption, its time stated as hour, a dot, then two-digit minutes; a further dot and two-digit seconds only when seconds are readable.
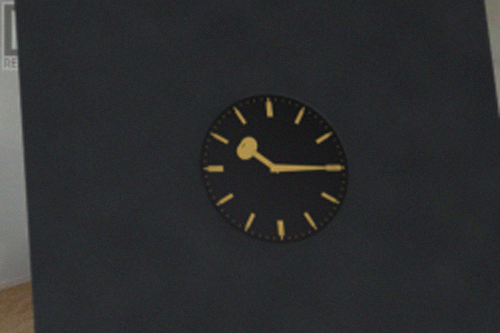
10.15
